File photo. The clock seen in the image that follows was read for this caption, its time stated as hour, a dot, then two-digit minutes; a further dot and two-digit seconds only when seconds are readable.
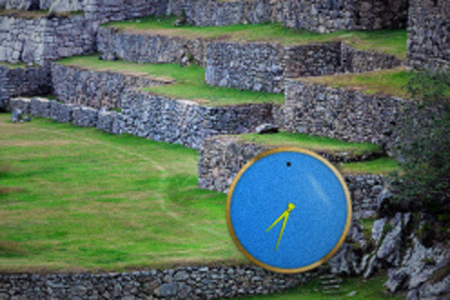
7.33
